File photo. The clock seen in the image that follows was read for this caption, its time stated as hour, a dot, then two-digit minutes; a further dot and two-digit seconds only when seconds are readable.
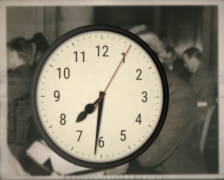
7.31.05
